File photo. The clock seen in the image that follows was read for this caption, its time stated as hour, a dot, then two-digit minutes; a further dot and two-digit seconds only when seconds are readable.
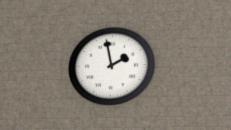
1.58
